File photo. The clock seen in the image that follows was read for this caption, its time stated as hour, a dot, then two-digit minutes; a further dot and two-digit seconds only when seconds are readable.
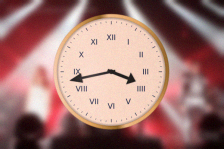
3.43
